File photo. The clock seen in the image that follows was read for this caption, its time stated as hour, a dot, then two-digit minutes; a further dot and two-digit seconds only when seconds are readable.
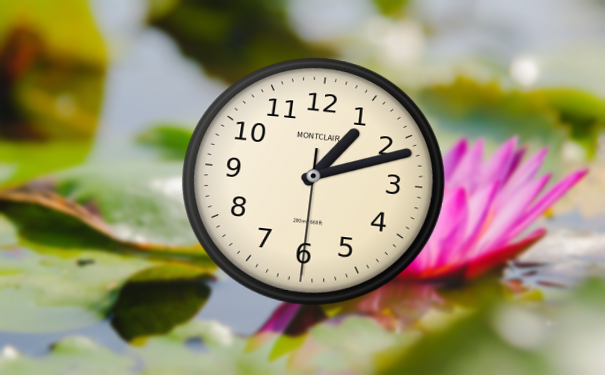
1.11.30
